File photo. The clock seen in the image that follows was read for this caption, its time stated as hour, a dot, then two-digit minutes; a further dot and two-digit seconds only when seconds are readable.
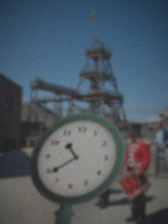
10.39
